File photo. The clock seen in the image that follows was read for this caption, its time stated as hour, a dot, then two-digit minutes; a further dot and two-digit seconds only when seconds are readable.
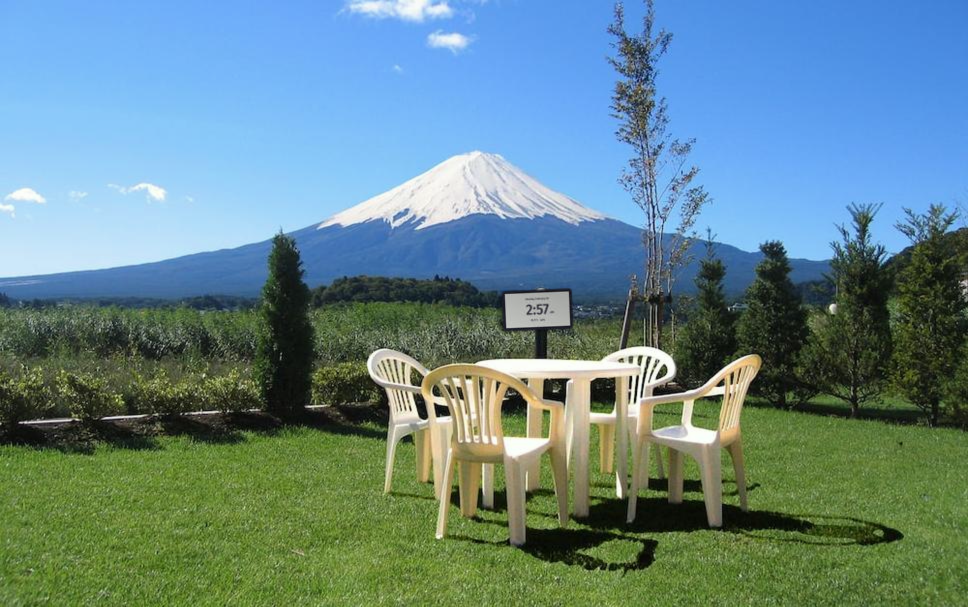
2.57
